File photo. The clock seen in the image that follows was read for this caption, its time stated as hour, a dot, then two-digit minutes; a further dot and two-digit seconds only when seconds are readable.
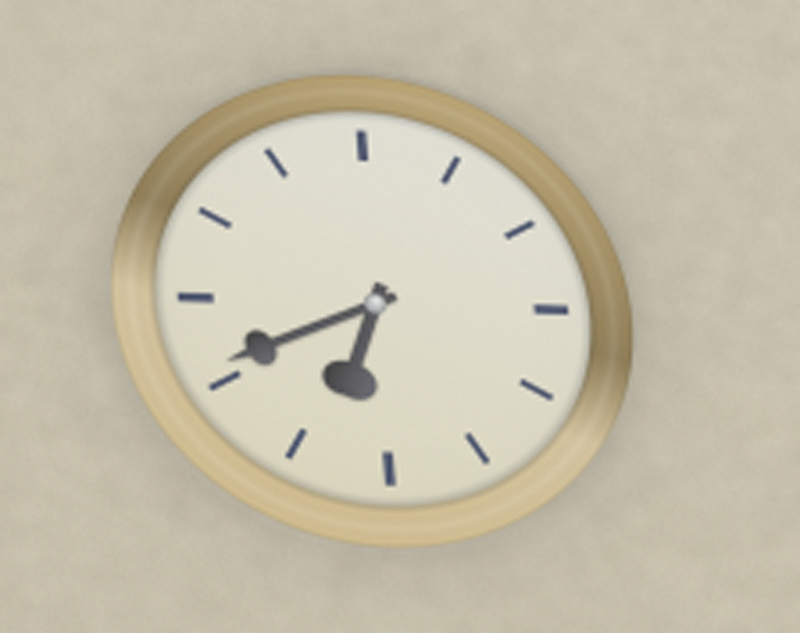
6.41
